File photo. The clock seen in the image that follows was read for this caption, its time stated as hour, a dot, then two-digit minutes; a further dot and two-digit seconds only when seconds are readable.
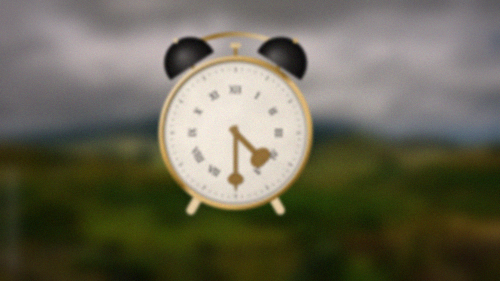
4.30
